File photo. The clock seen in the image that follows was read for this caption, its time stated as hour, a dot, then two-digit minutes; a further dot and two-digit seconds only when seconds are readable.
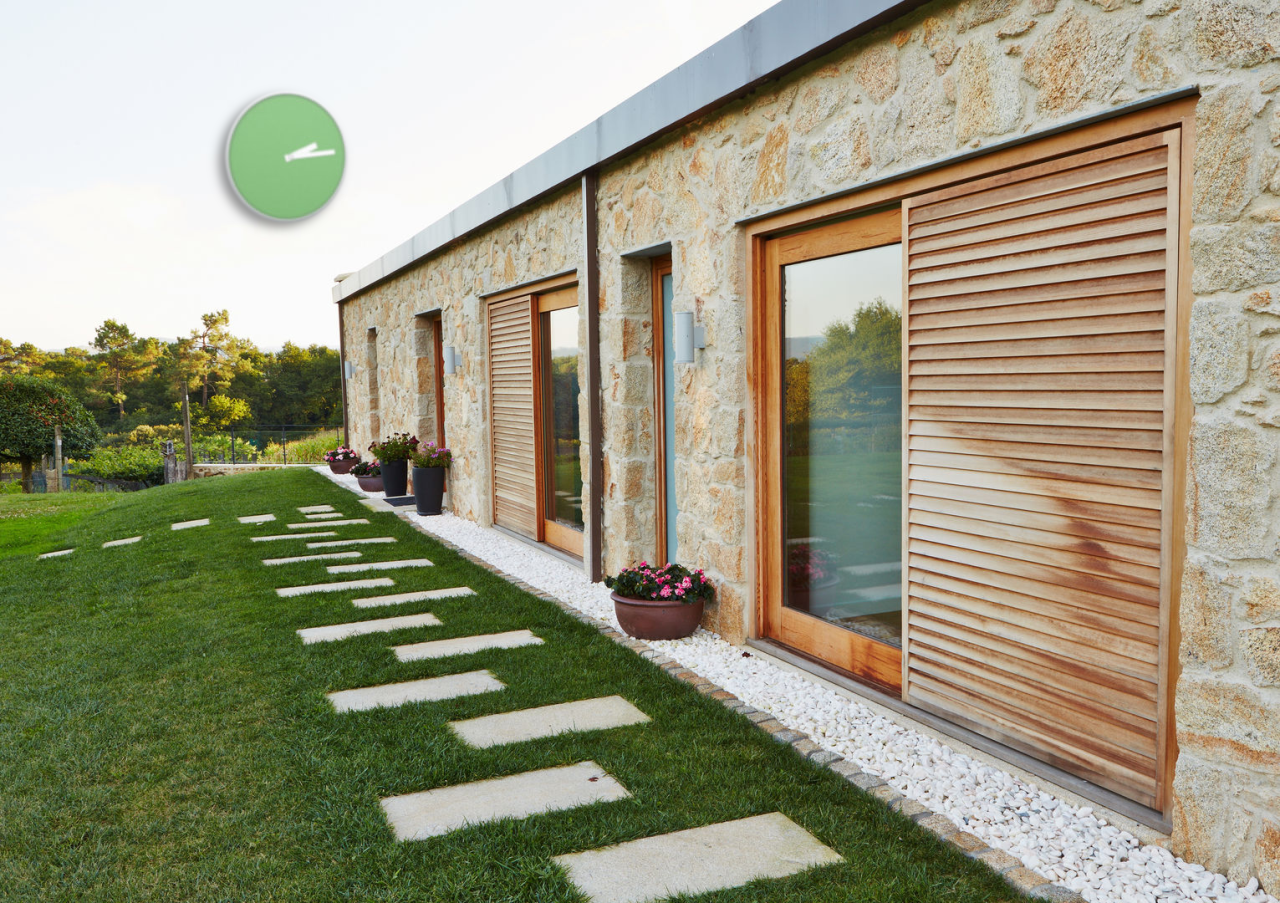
2.14
